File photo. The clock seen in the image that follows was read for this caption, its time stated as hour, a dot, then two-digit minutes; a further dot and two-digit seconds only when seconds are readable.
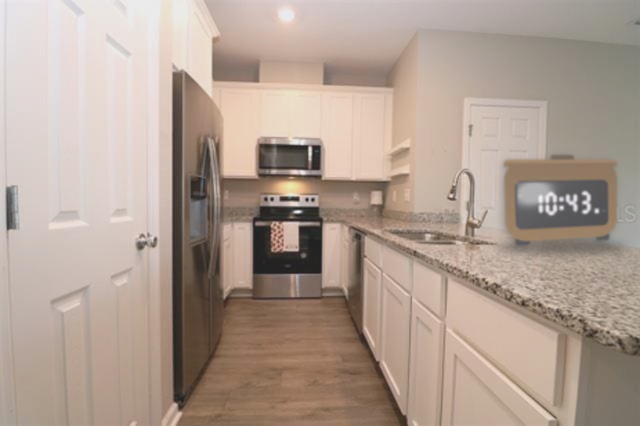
10.43
